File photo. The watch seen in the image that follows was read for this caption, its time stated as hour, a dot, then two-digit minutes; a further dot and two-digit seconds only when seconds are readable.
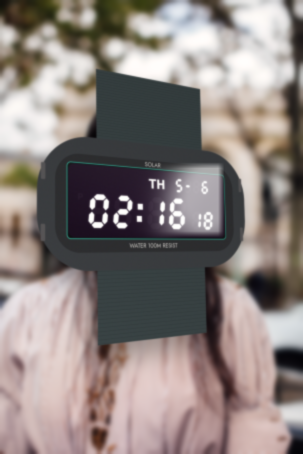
2.16.18
